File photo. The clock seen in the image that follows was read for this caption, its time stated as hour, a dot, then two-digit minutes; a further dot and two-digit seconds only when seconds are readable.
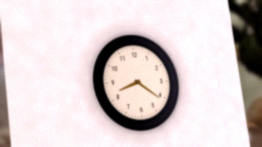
8.21
